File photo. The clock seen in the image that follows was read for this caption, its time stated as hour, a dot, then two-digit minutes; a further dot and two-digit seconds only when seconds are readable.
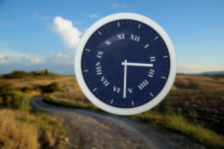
2.27
